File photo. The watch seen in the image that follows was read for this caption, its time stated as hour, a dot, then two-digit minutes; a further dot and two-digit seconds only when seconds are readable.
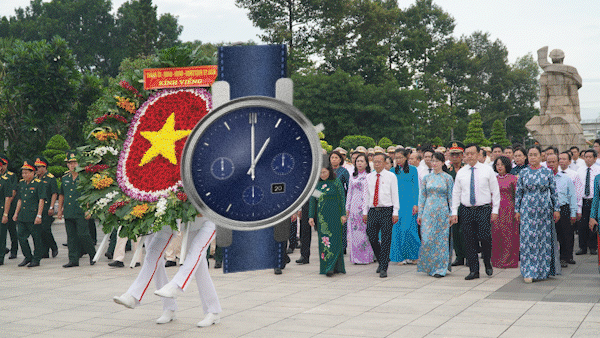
1.00
